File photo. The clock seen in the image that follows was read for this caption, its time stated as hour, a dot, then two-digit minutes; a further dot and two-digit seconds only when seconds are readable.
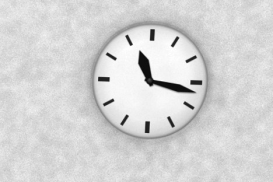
11.17
